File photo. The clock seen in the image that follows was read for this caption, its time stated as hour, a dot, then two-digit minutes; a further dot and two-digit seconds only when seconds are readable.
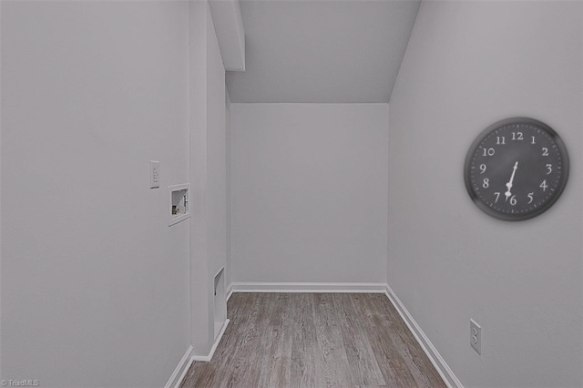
6.32
